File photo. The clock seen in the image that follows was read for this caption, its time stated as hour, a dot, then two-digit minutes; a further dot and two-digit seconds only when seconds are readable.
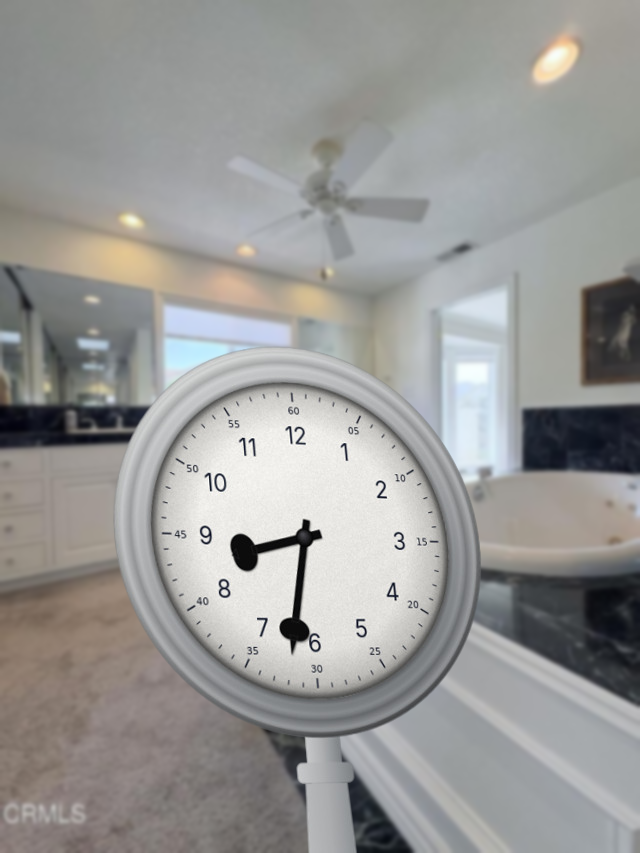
8.32
